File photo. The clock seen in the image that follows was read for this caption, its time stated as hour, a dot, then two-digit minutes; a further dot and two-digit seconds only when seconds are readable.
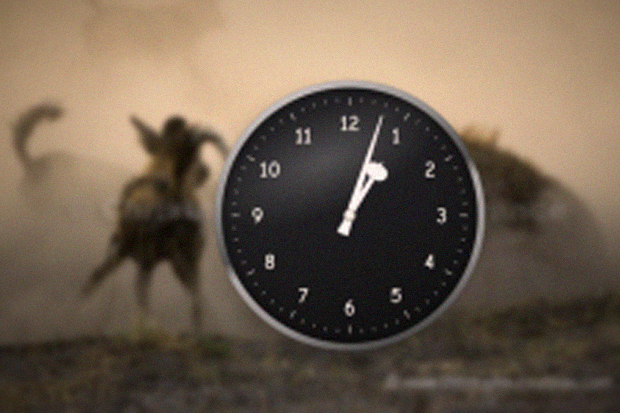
1.03
